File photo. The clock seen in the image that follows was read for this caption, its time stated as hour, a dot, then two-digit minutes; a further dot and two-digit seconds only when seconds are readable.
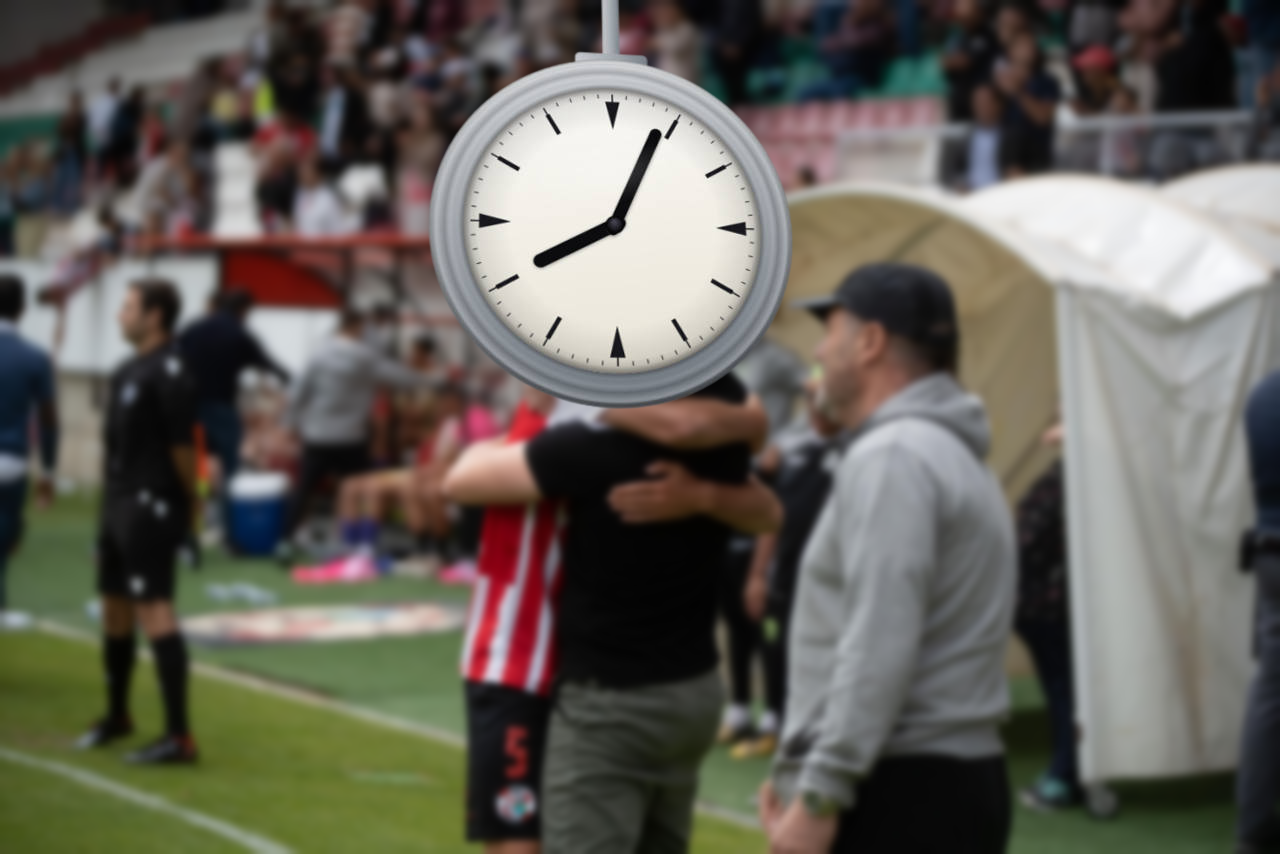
8.04
